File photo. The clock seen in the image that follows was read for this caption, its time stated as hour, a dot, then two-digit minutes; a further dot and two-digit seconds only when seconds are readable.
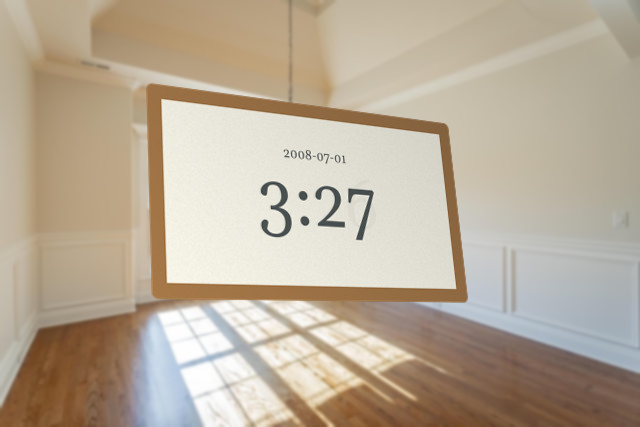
3.27
